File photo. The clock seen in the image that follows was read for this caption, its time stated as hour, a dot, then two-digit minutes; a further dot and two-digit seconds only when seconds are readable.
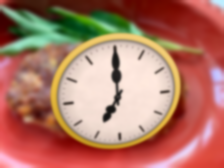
7.00
